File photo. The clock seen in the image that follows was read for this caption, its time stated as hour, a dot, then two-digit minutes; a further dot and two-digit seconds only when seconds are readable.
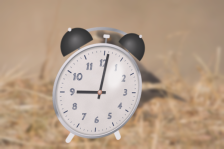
9.01
